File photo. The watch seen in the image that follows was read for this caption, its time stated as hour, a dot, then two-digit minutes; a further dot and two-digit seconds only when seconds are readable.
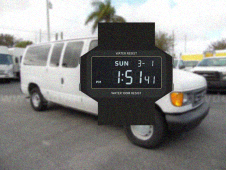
1.51.41
